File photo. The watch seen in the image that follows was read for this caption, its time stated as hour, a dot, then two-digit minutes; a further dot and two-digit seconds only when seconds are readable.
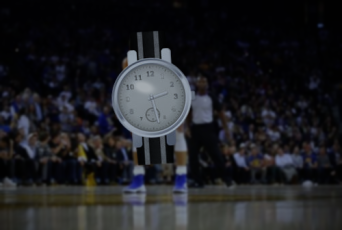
2.28
